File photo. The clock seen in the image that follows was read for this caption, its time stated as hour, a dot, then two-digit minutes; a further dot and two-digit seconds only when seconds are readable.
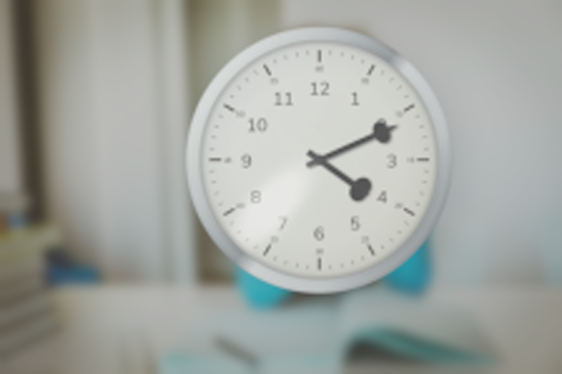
4.11
